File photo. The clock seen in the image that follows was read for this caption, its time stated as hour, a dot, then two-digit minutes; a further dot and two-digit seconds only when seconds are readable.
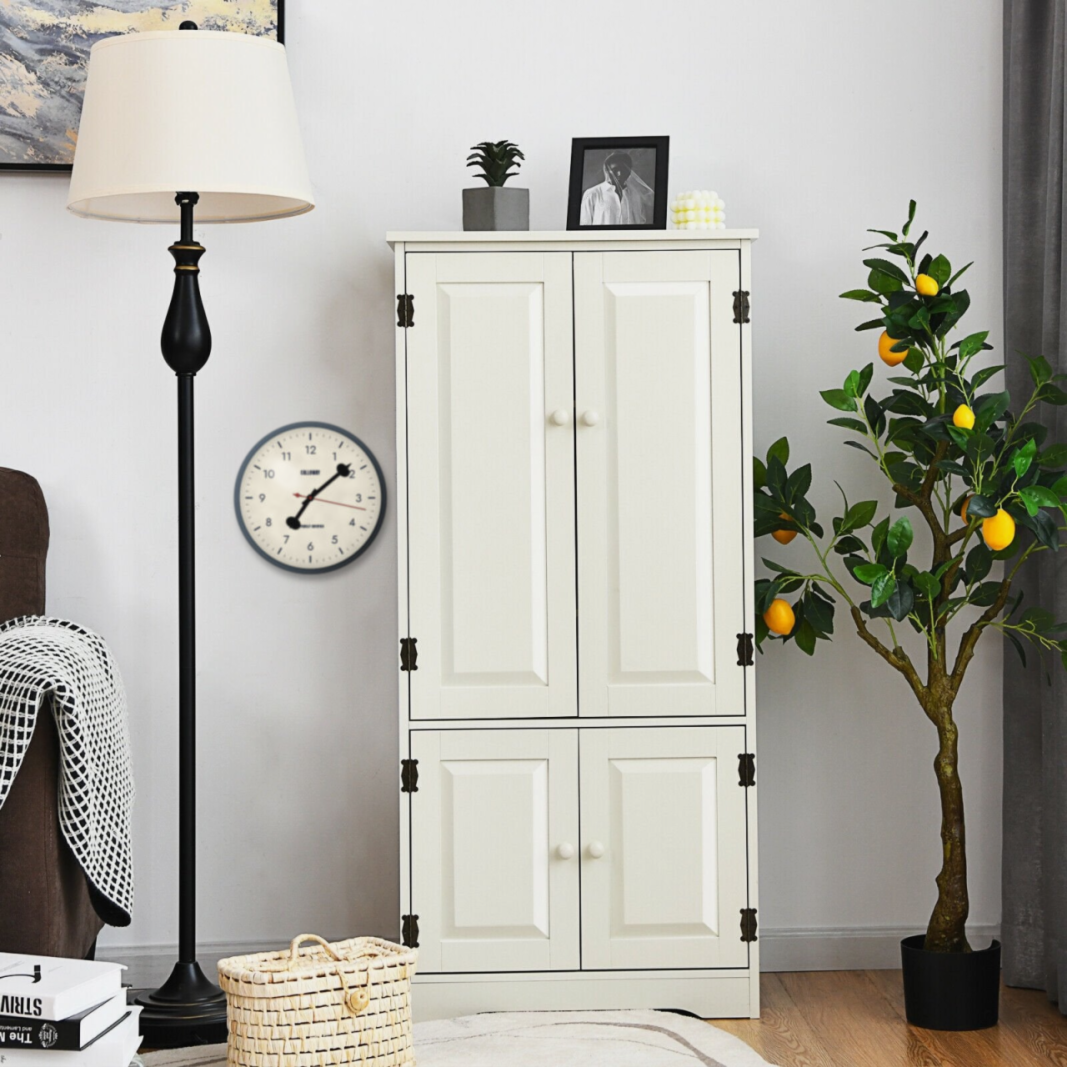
7.08.17
